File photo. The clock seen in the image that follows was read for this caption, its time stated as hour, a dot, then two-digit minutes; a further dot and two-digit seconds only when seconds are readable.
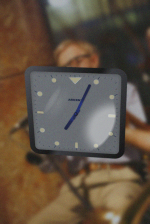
7.04
